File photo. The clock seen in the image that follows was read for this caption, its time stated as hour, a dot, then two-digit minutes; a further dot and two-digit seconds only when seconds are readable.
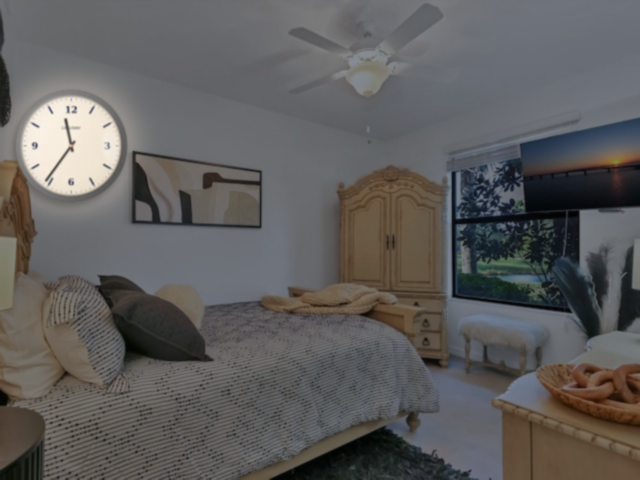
11.36
